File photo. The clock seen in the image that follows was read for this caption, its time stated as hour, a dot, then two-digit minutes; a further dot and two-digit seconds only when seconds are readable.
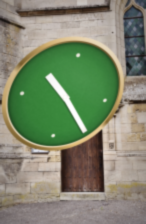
10.23
